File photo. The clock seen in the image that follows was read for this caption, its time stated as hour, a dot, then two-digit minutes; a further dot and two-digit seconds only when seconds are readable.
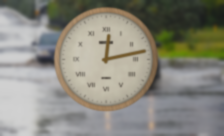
12.13
